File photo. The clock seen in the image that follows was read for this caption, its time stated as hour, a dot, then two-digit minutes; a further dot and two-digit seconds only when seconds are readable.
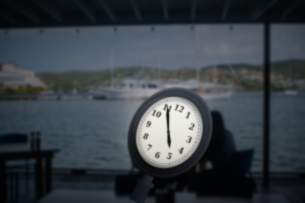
4.55
